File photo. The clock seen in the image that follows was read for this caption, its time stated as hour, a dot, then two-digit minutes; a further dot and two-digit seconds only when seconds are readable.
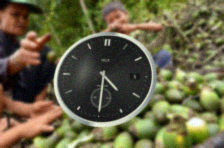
4.30
